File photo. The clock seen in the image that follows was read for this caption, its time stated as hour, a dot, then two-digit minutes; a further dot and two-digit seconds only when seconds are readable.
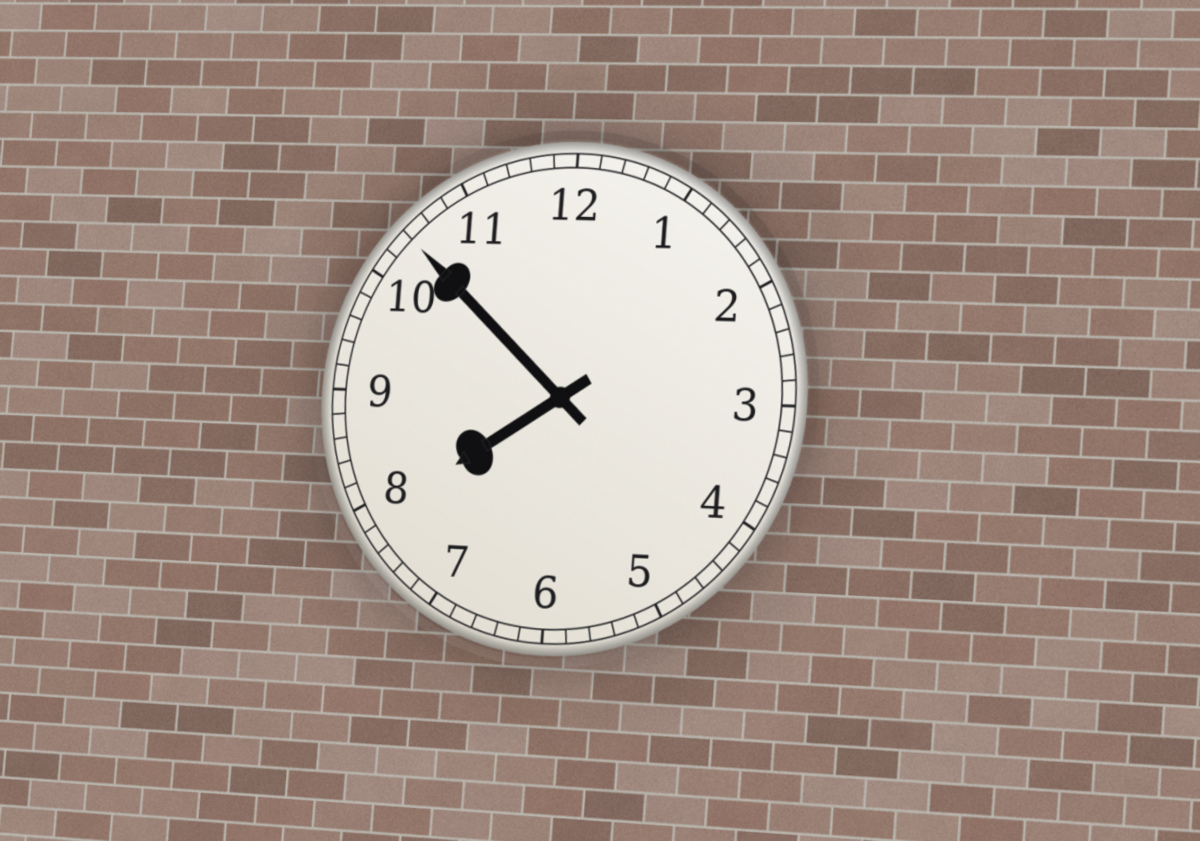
7.52
